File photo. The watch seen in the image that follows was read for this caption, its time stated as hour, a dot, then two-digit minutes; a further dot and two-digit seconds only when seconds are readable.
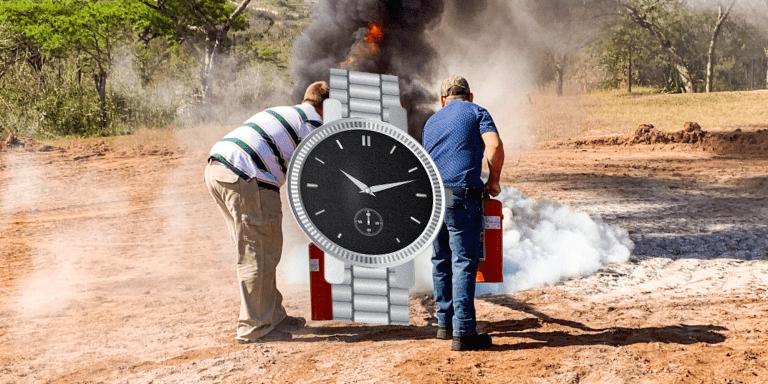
10.12
